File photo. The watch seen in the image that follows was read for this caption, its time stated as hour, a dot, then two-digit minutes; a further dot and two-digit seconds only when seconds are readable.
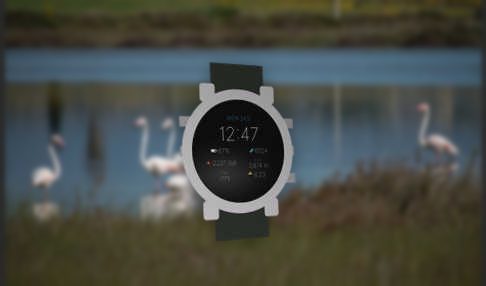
12.47
